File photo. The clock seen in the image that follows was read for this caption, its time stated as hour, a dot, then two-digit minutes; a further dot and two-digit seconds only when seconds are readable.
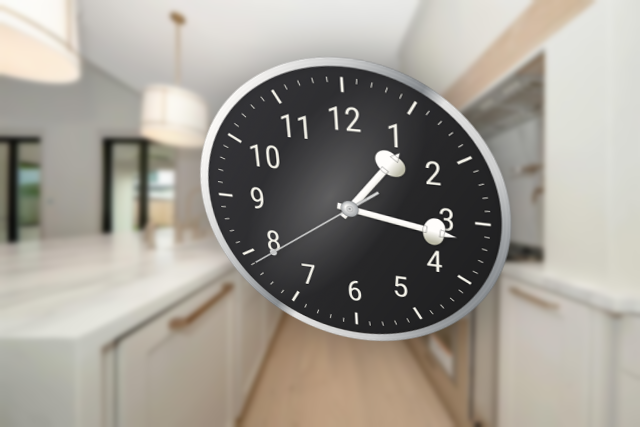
1.16.39
